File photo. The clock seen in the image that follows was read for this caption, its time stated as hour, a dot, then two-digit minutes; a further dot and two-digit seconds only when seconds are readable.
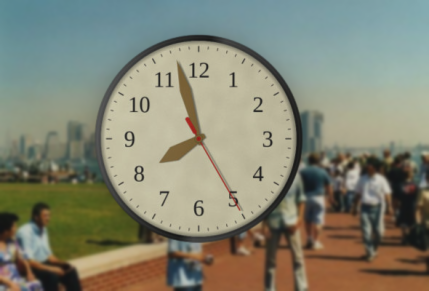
7.57.25
